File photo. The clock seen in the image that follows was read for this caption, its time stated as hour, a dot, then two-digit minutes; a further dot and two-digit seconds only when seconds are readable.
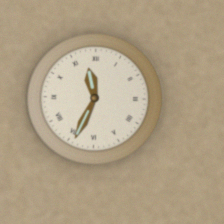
11.34
